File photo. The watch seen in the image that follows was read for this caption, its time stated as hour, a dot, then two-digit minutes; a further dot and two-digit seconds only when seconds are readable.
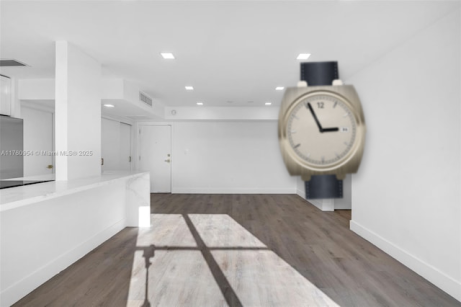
2.56
